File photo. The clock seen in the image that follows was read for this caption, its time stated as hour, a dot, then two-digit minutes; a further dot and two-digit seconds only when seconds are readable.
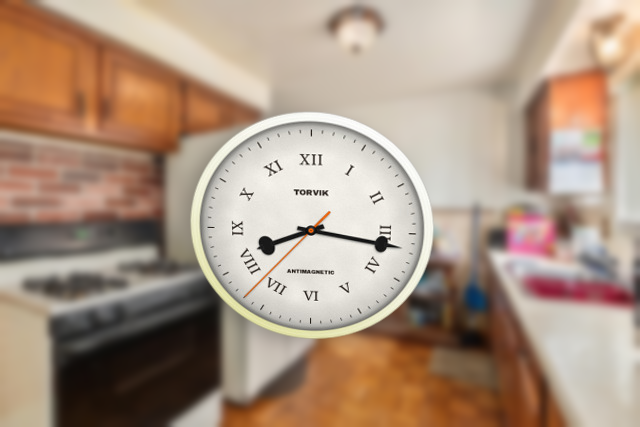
8.16.37
